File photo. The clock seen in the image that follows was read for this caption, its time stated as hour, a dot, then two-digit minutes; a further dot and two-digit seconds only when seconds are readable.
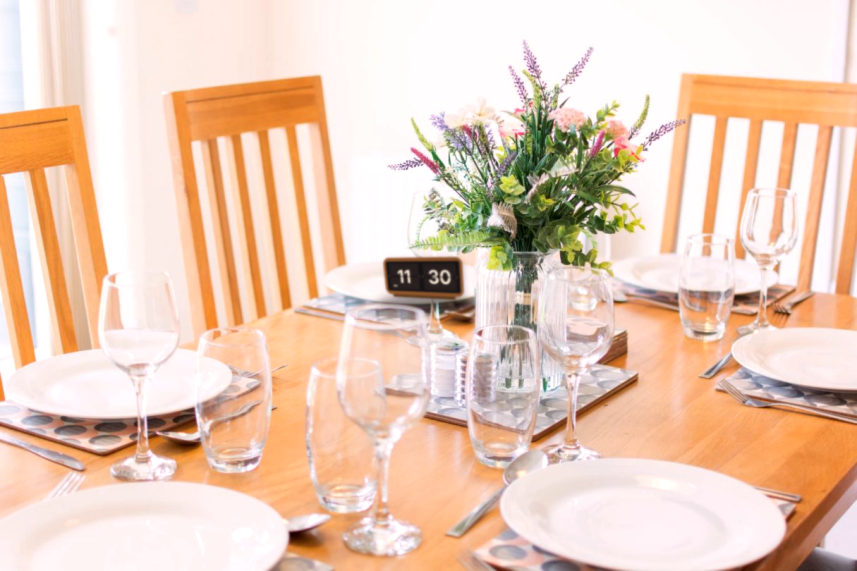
11.30
